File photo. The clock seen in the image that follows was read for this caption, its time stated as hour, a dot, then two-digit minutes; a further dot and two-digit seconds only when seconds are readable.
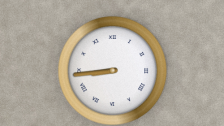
8.44
